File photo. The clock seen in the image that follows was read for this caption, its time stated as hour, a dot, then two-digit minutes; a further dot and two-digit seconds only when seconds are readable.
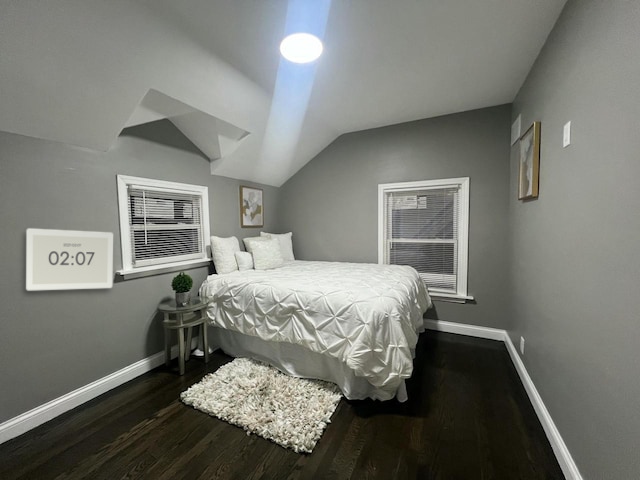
2.07
